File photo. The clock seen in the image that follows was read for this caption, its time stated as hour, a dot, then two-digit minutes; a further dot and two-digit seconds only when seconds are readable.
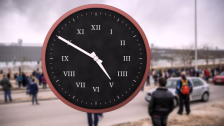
4.50
